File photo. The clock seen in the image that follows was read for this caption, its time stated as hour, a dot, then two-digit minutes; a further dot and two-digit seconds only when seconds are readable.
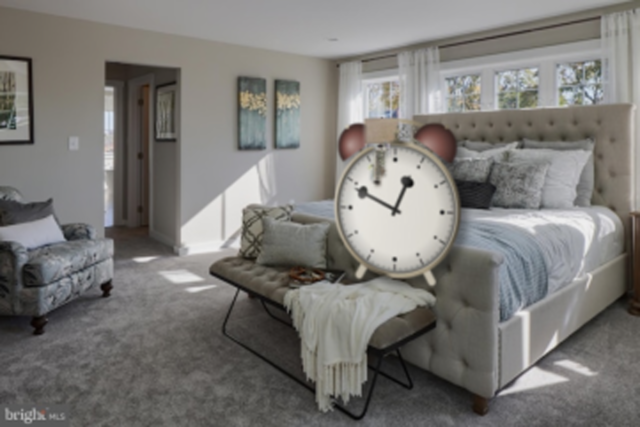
12.49
